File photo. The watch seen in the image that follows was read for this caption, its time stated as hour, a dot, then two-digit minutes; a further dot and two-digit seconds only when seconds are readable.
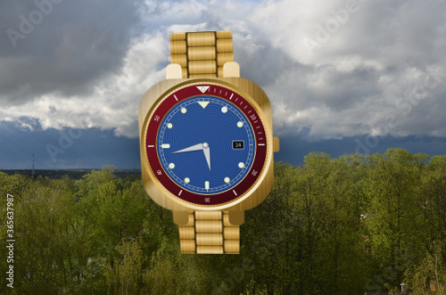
5.43
